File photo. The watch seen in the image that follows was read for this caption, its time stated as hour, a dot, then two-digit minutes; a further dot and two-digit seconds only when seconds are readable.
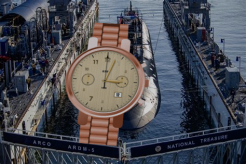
3.03
